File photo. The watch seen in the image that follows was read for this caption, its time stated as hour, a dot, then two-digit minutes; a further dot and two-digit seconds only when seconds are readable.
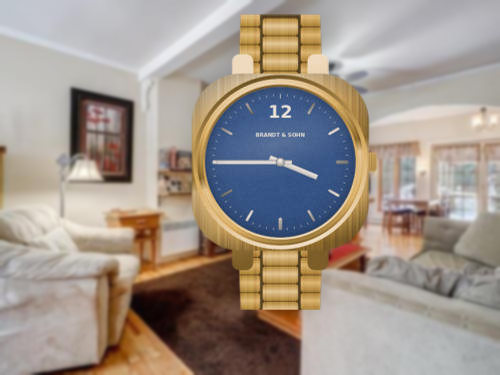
3.45
